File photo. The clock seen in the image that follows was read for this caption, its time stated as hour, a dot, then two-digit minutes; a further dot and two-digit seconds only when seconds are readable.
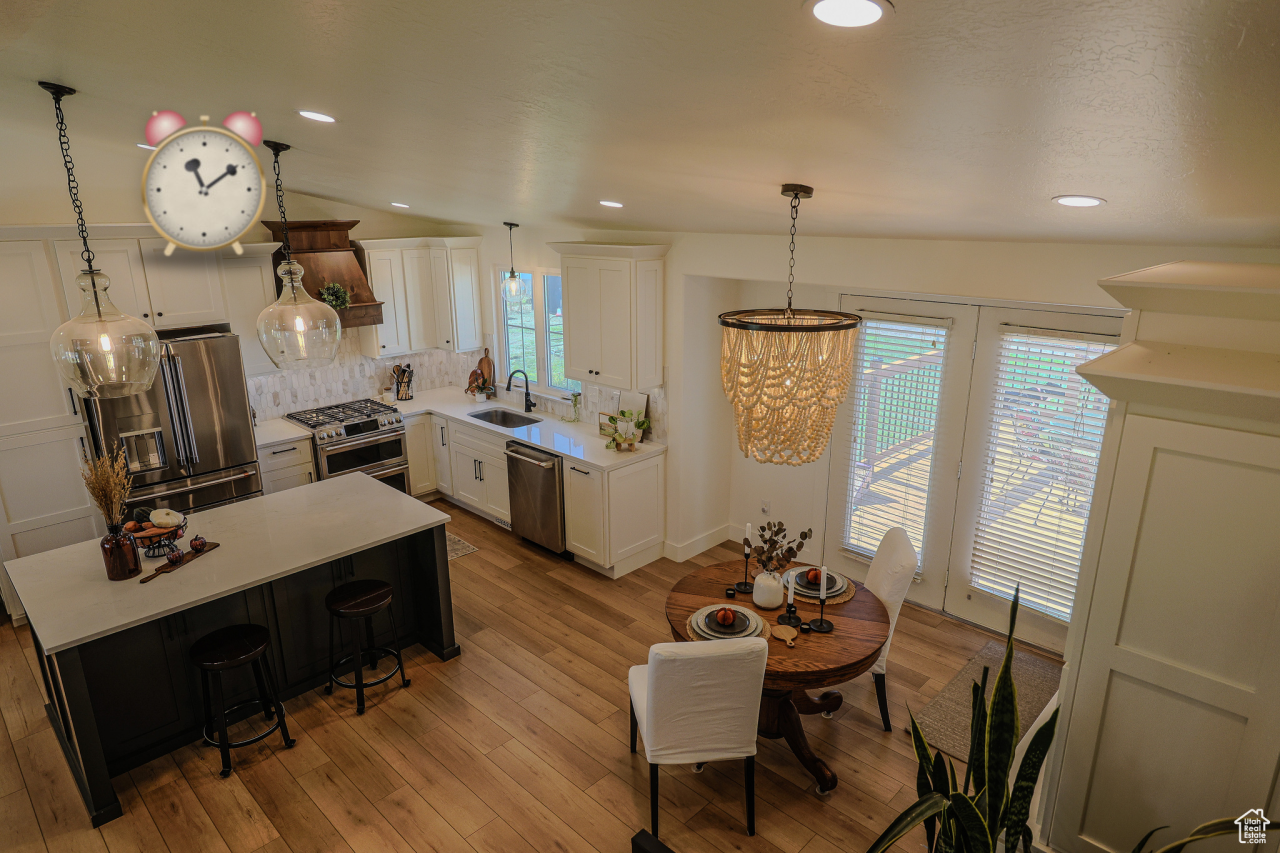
11.09
